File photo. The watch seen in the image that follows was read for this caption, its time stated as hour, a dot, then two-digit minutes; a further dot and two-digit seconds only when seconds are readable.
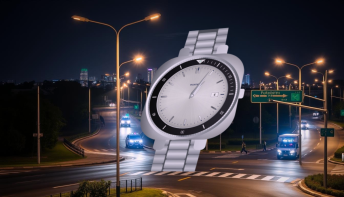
1.04
